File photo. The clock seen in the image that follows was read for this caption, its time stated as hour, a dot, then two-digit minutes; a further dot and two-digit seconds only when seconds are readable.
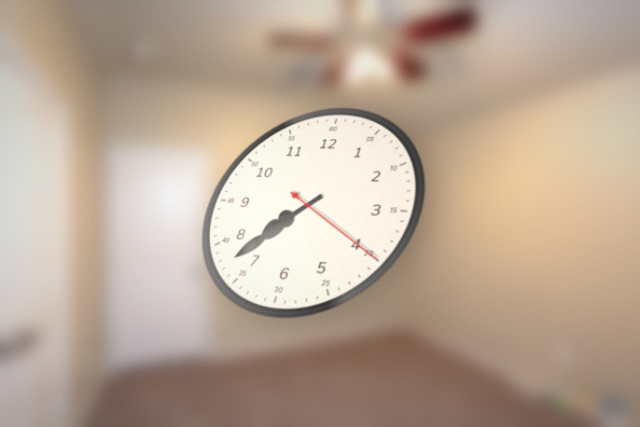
7.37.20
